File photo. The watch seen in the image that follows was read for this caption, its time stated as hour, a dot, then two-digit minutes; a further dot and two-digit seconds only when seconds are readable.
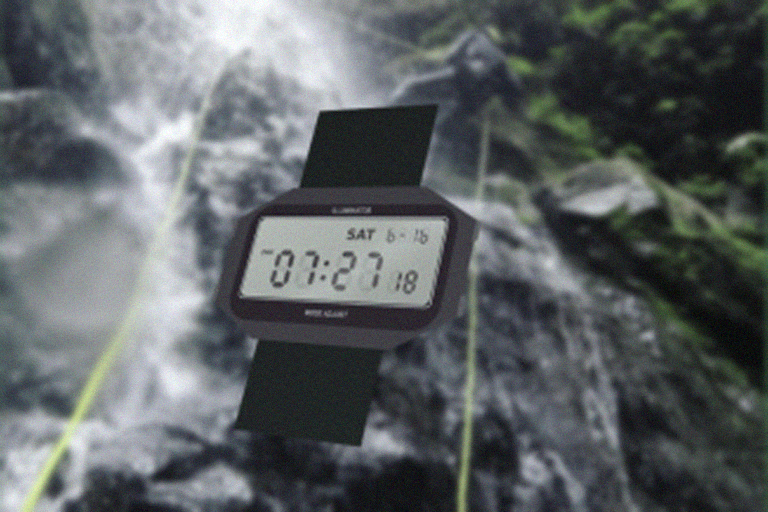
7.27.18
